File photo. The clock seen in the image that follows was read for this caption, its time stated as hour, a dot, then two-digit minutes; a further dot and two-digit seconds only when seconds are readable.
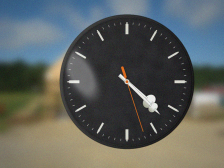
4.22.27
